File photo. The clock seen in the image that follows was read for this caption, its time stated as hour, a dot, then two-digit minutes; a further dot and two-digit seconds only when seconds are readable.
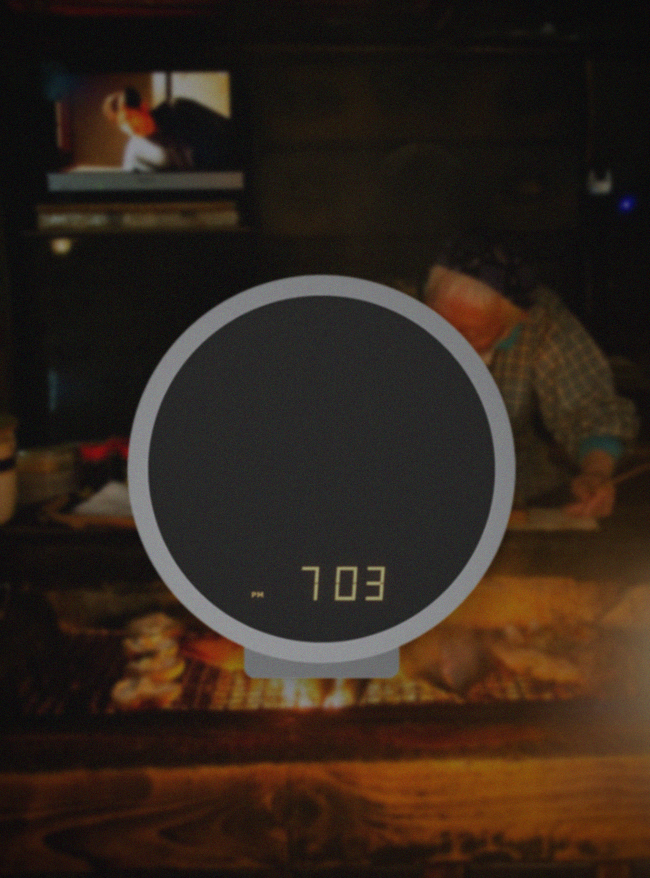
7.03
